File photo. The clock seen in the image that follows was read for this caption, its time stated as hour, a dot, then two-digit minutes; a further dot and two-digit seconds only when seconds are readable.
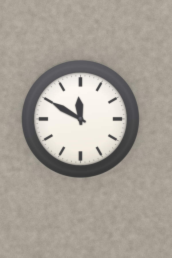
11.50
